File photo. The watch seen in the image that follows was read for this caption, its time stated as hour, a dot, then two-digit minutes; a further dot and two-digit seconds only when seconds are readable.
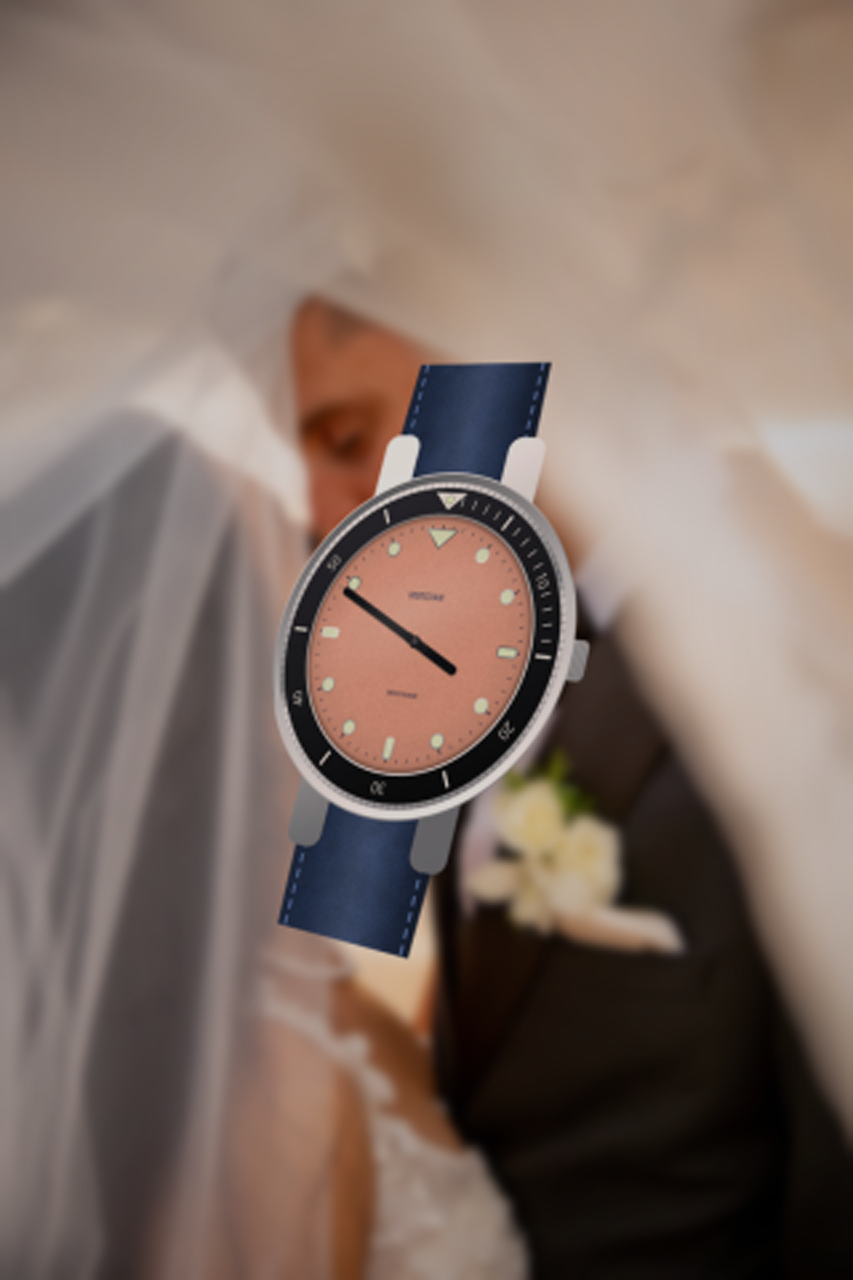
3.49
